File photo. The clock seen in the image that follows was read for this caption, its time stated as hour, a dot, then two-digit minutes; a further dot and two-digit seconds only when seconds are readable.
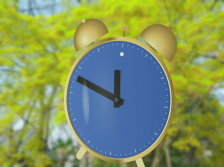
11.48
